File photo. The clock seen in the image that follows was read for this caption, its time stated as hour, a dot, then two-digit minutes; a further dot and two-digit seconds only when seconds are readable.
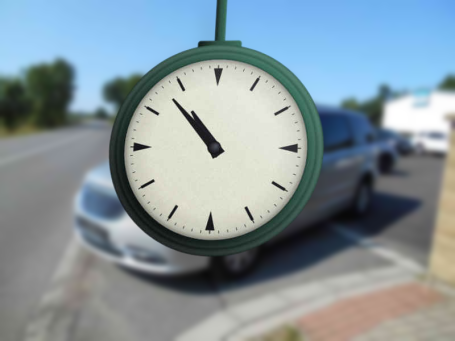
10.53
